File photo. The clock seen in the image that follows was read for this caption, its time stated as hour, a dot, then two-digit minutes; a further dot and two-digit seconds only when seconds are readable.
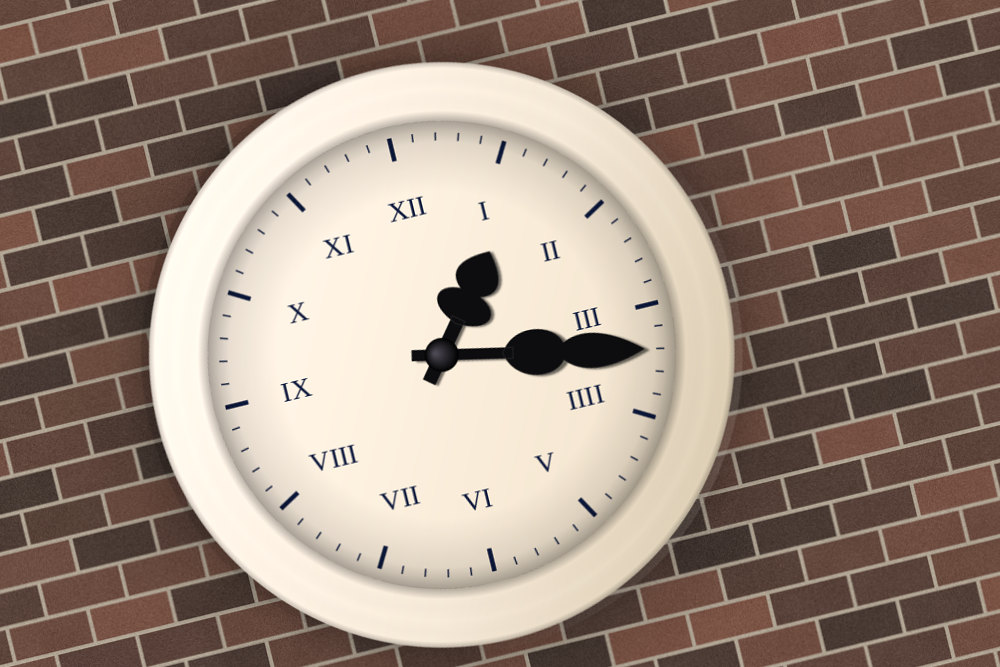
1.17
